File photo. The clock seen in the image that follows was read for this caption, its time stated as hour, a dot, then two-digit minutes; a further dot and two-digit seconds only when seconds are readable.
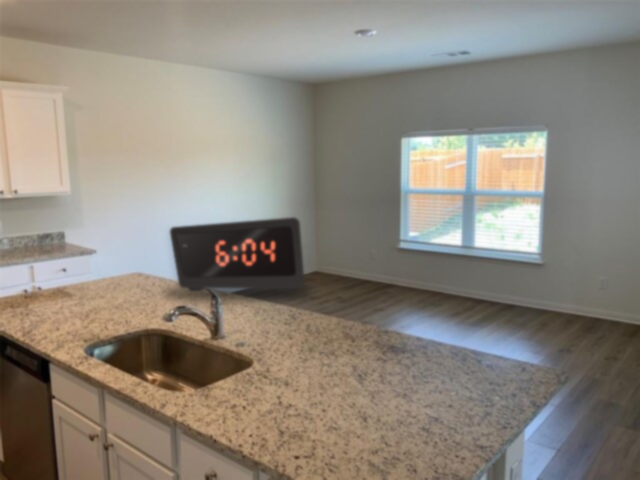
6.04
